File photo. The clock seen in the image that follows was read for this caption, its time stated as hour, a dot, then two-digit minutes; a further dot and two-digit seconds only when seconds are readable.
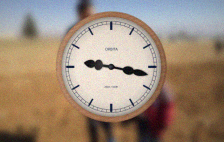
9.17
